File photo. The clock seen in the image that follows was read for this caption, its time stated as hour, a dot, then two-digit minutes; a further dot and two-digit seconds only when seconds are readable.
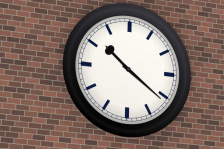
10.21
